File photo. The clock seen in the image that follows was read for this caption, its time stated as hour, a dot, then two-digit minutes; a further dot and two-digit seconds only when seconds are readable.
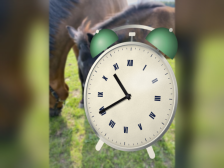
10.40
